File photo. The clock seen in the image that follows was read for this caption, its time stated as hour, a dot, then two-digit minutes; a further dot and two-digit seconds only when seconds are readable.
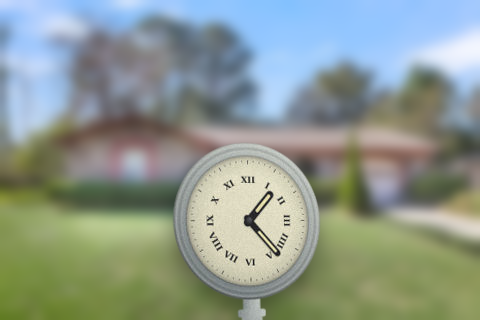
1.23
